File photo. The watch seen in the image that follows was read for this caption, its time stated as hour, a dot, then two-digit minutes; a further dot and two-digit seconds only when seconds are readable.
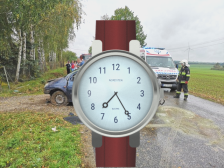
7.25
